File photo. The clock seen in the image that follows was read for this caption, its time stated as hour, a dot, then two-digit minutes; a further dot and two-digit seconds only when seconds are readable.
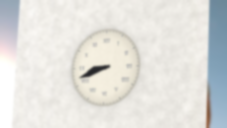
8.42
